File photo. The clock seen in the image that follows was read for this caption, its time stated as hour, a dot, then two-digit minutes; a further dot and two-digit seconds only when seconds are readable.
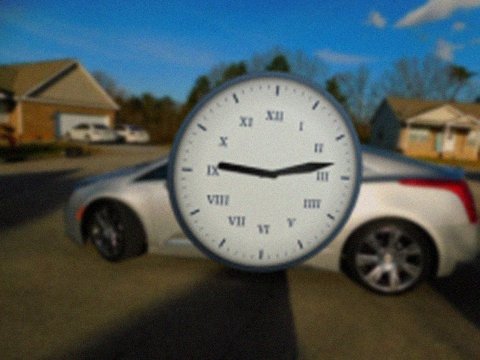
9.13
